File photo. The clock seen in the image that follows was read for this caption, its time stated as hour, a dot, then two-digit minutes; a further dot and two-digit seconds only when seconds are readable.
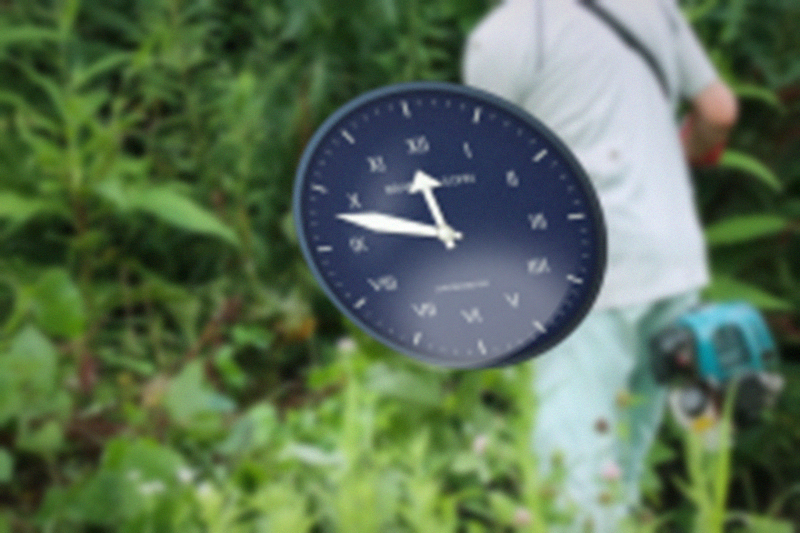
11.48
